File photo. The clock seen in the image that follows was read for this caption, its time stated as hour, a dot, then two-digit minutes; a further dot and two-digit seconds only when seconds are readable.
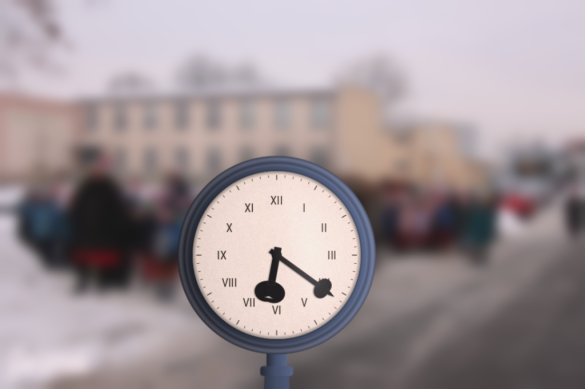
6.21
